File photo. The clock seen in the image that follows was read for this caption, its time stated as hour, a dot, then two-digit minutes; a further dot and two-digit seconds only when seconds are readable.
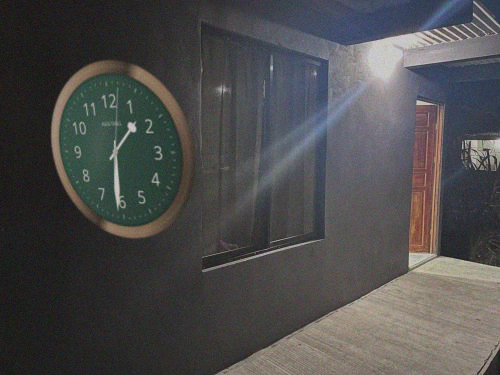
1.31.02
